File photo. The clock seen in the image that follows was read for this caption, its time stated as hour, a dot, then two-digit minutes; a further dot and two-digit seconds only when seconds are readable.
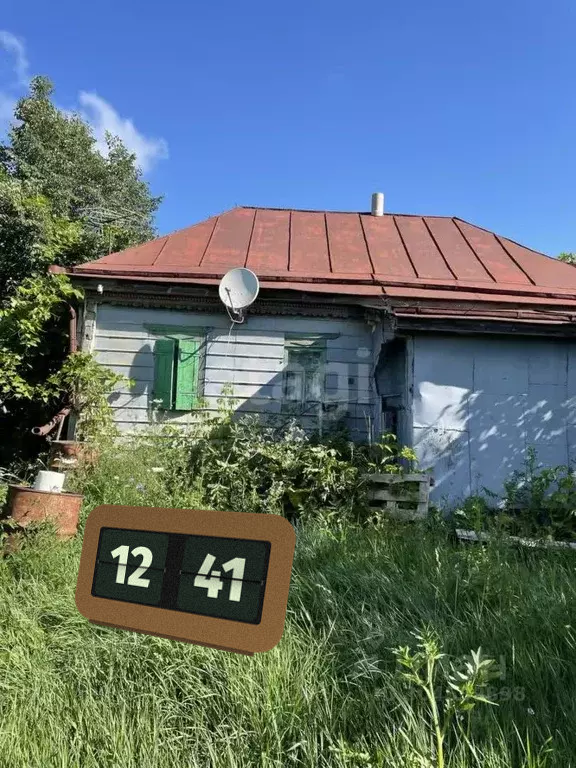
12.41
